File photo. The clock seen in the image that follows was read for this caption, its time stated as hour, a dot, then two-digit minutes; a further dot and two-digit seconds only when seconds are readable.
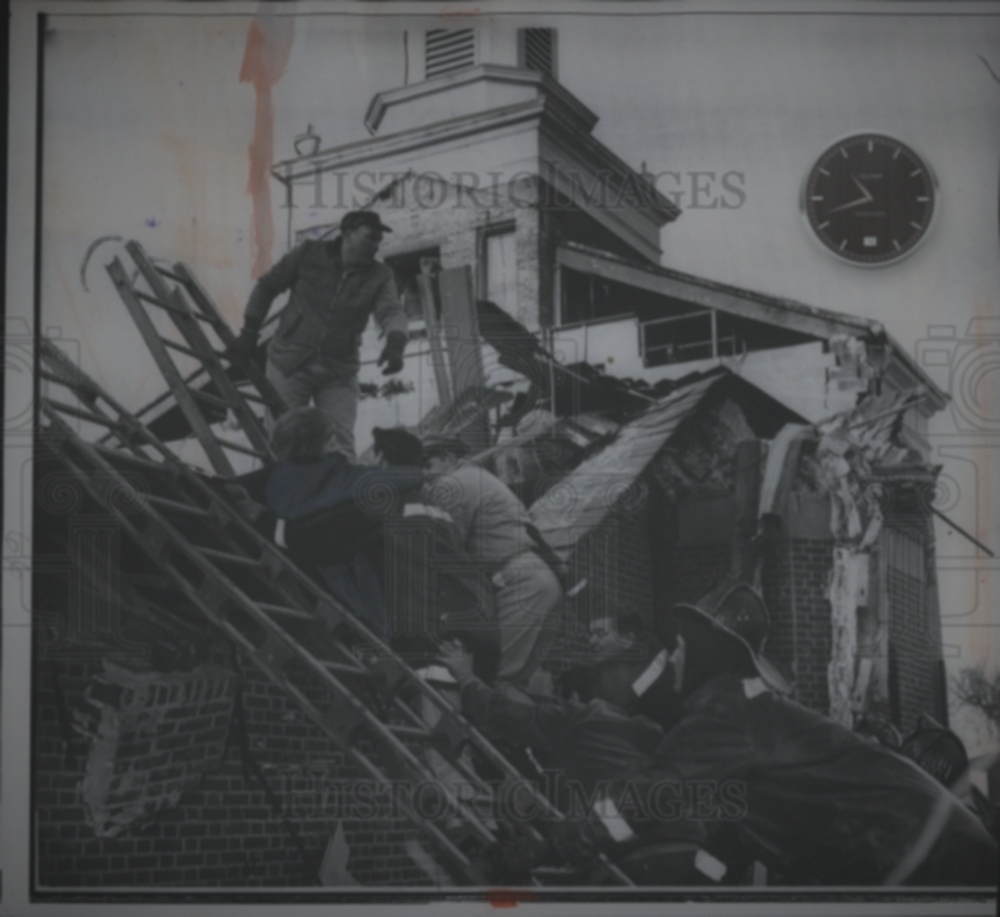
10.42
